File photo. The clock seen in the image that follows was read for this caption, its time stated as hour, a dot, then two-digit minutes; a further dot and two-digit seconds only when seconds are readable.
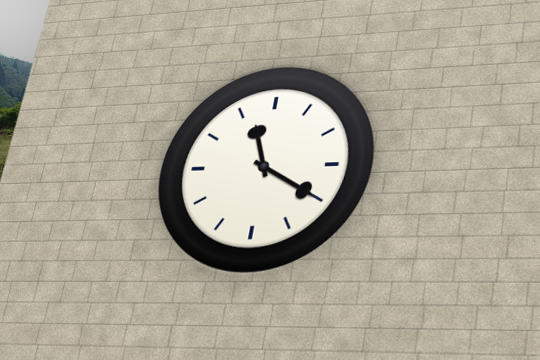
11.20
